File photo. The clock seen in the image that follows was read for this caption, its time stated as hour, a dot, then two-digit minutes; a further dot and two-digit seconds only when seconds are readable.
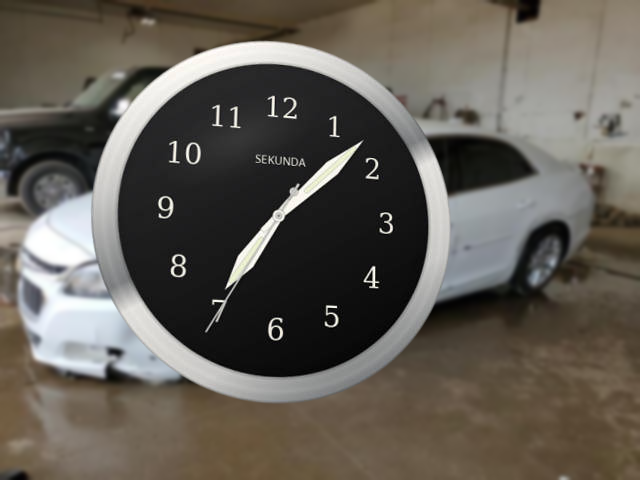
7.07.35
